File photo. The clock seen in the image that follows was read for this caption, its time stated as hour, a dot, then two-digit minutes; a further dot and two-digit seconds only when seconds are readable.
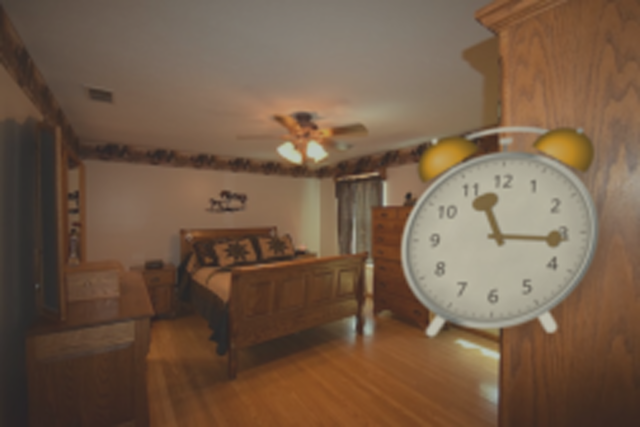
11.16
